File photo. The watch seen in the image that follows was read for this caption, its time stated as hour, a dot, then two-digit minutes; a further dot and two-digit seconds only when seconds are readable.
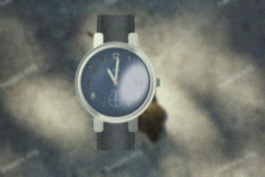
11.01
